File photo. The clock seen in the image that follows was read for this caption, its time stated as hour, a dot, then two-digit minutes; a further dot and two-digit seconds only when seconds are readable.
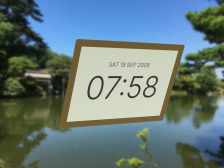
7.58
